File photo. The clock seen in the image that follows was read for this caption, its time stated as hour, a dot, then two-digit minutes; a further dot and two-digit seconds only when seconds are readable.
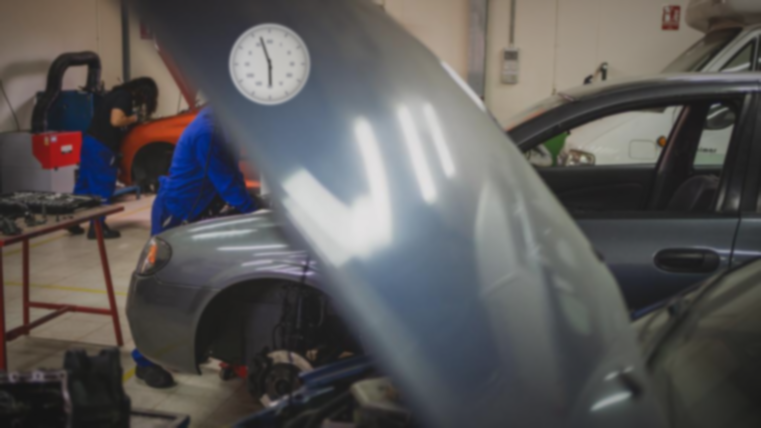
5.57
